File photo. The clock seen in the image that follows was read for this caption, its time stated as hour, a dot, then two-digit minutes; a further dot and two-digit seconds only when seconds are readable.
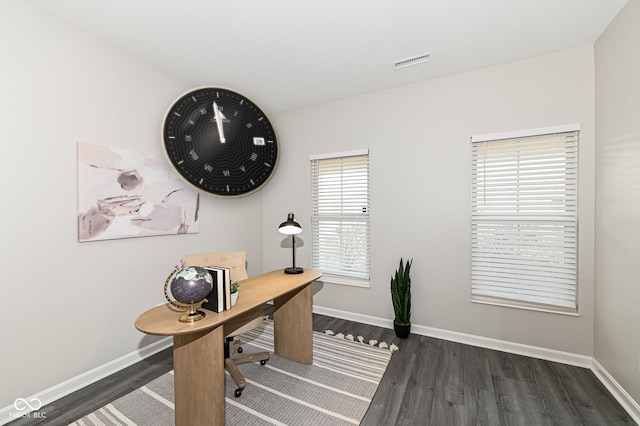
11.59
